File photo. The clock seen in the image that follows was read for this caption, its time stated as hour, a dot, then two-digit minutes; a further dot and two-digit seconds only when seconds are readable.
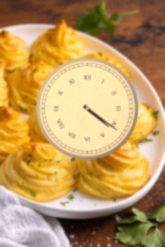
4.21
